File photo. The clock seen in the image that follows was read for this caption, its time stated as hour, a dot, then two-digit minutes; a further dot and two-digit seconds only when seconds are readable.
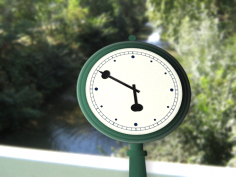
5.50
